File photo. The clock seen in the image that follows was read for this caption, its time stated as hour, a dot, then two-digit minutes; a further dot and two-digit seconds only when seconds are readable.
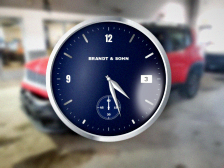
4.27
